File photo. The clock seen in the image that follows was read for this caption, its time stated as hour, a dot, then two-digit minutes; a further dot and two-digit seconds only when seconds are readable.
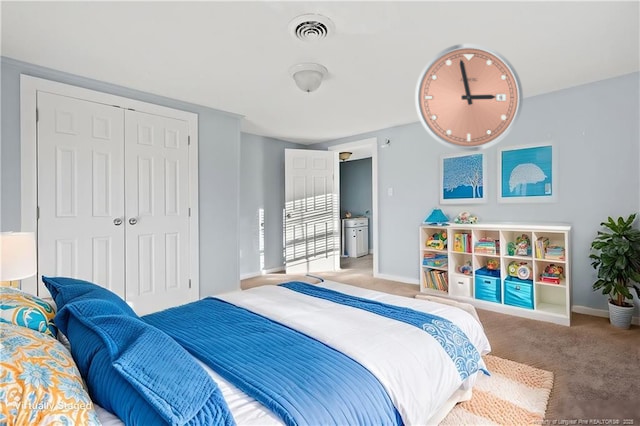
2.58
